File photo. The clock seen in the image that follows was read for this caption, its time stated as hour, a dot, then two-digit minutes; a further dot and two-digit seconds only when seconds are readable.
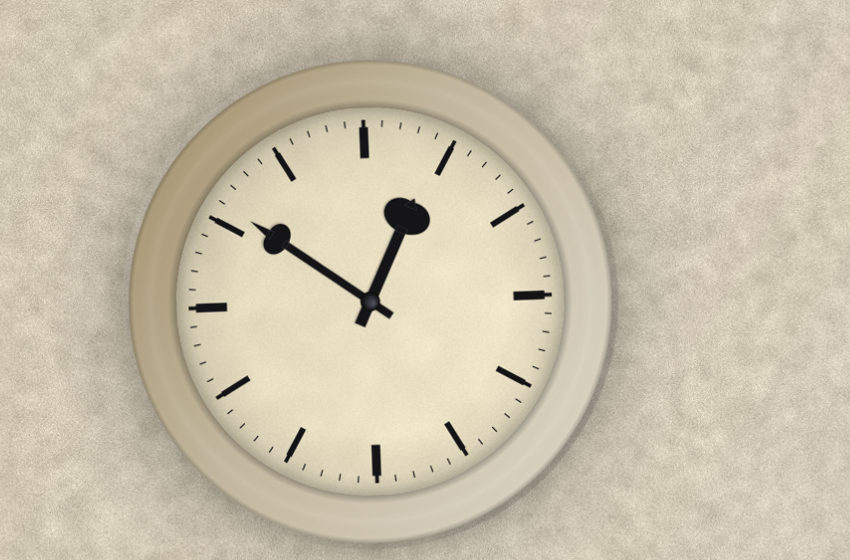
12.51
